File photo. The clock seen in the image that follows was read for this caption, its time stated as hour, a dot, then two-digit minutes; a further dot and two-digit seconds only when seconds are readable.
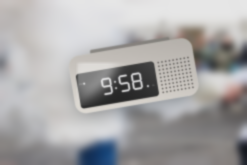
9.58
